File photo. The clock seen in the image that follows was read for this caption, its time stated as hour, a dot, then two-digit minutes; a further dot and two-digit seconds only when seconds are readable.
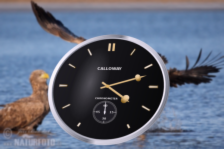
4.12
